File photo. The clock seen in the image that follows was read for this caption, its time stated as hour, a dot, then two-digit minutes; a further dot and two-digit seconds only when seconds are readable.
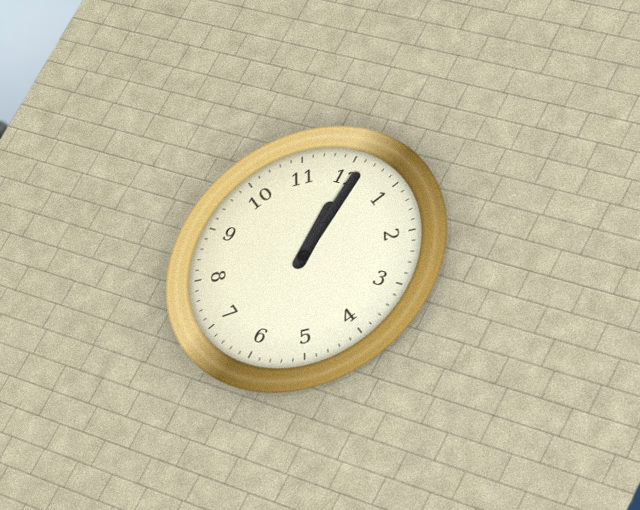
12.01
